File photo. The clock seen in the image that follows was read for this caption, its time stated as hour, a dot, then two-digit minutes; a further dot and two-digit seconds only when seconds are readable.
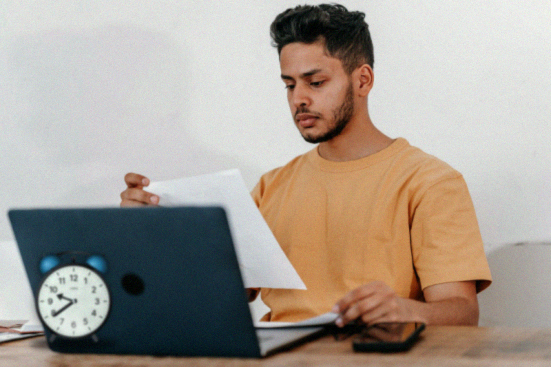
9.39
